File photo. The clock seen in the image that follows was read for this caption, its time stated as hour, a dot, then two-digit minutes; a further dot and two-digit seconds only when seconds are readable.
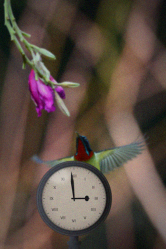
2.59
